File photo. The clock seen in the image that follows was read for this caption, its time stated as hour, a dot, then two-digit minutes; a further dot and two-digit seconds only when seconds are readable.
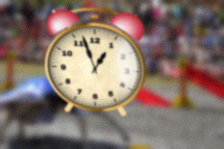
12.57
